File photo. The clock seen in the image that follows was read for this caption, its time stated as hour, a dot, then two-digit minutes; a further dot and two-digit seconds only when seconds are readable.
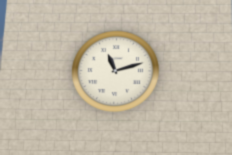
11.12
